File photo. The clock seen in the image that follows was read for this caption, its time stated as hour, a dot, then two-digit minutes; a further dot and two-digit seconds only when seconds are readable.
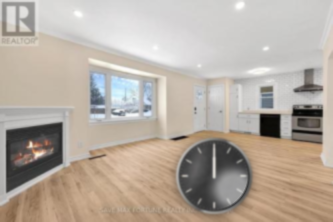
12.00
